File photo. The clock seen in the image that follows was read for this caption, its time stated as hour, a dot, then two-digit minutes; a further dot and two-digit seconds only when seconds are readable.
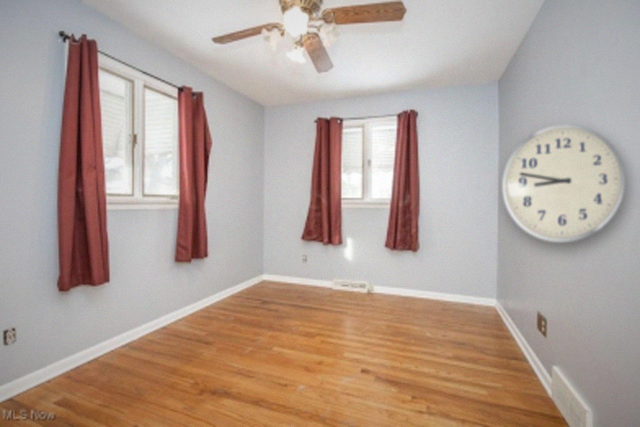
8.47
